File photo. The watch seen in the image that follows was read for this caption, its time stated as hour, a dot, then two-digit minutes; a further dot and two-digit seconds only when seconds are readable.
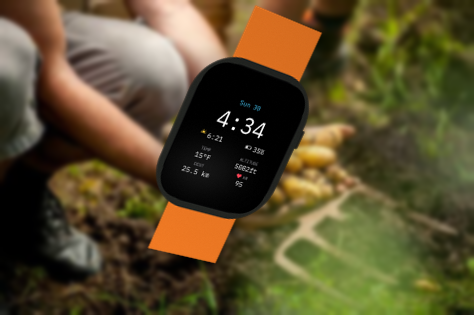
4.34
